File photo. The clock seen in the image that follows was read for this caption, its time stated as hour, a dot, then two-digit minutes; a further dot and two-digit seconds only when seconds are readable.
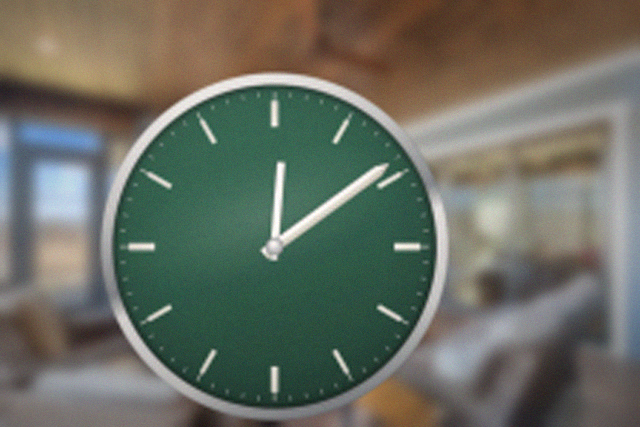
12.09
